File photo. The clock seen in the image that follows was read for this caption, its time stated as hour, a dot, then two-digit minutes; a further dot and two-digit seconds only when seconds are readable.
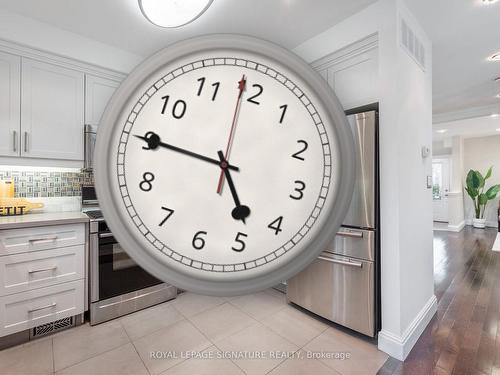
4.44.59
